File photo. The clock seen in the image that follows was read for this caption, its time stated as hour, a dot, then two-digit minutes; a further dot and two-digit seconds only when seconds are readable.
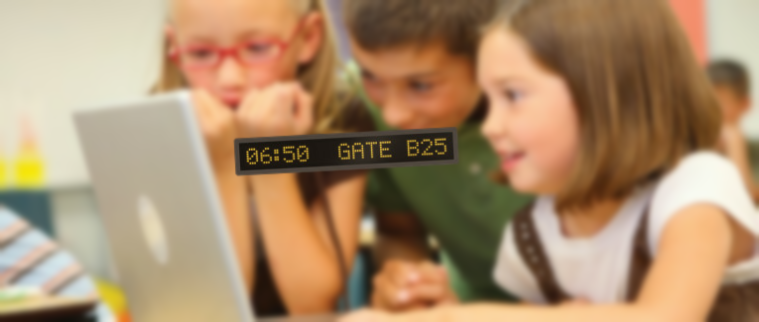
6.50
